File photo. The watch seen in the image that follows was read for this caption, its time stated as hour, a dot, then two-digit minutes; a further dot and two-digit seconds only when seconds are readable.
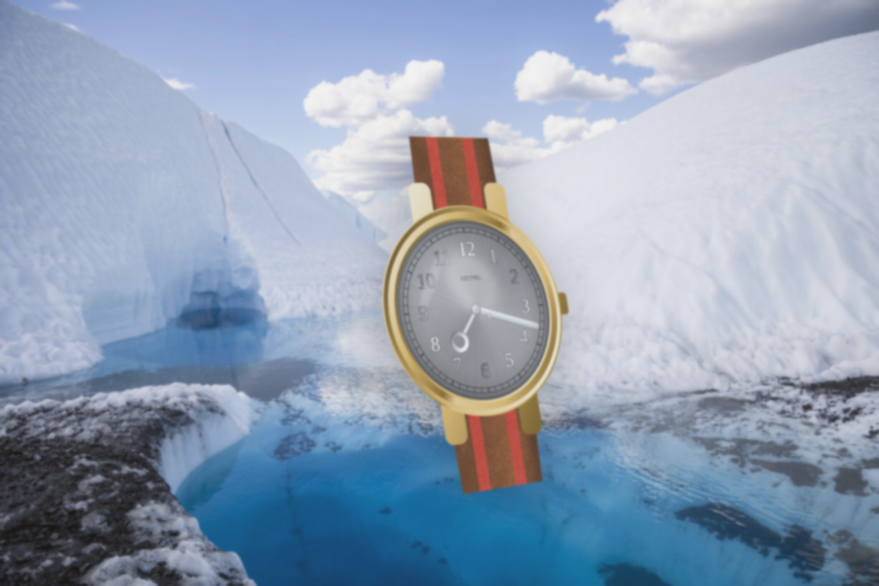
7.17.49
